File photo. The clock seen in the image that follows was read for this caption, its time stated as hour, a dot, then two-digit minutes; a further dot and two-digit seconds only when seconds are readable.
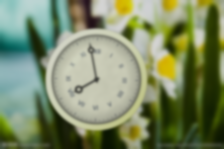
7.58
